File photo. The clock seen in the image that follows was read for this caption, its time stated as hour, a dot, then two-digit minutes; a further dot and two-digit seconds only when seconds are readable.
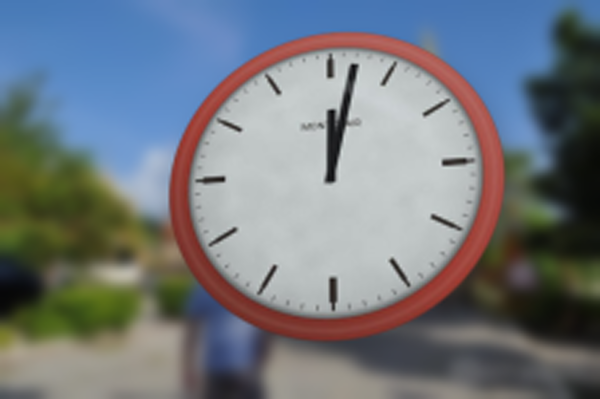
12.02
